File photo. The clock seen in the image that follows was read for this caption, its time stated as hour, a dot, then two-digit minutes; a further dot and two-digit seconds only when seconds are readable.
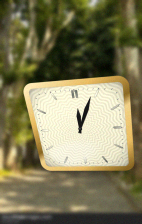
12.04
